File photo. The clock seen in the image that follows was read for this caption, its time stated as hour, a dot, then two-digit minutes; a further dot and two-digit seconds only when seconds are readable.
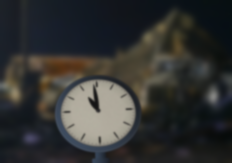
10.59
